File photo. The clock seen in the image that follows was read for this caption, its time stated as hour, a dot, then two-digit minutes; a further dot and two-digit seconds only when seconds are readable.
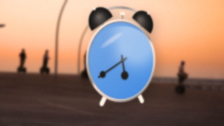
5.40
